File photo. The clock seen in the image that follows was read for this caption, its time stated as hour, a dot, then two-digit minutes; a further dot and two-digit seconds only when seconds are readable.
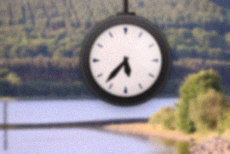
5.37
